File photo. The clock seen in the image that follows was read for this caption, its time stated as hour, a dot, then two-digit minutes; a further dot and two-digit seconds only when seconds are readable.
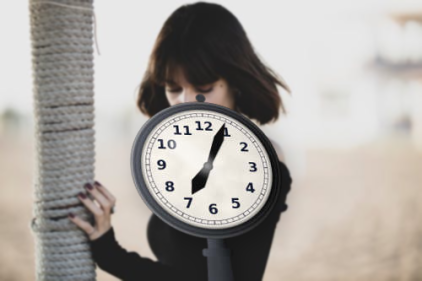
7.04
